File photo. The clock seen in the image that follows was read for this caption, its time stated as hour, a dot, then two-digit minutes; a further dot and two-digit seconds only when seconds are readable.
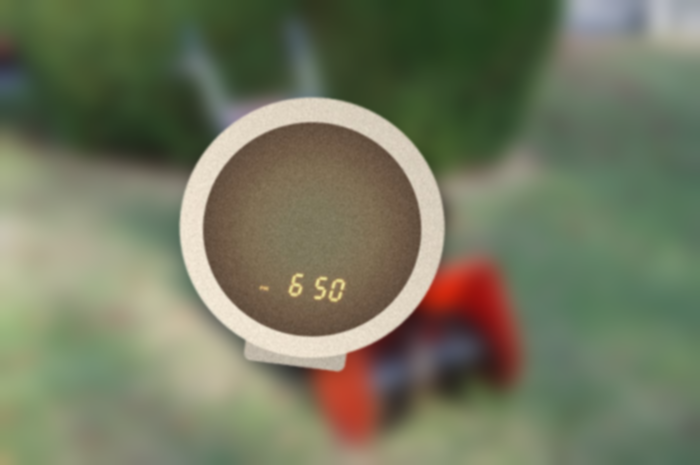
6.50
